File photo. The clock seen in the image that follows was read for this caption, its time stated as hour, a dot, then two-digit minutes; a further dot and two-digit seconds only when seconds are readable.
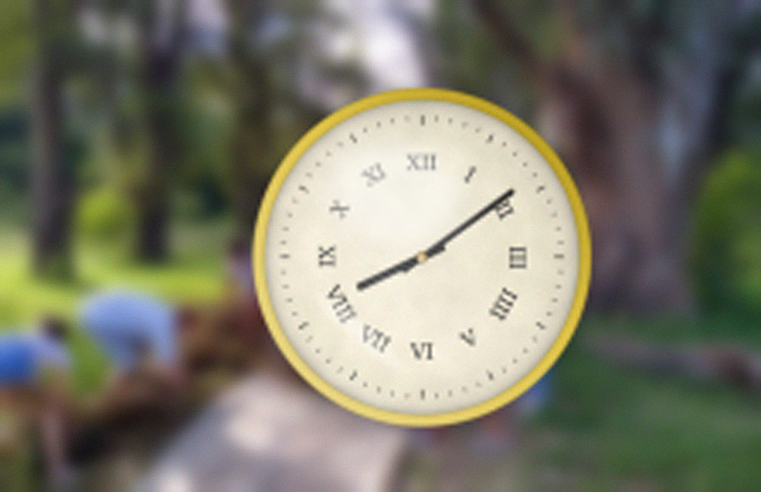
8.09
